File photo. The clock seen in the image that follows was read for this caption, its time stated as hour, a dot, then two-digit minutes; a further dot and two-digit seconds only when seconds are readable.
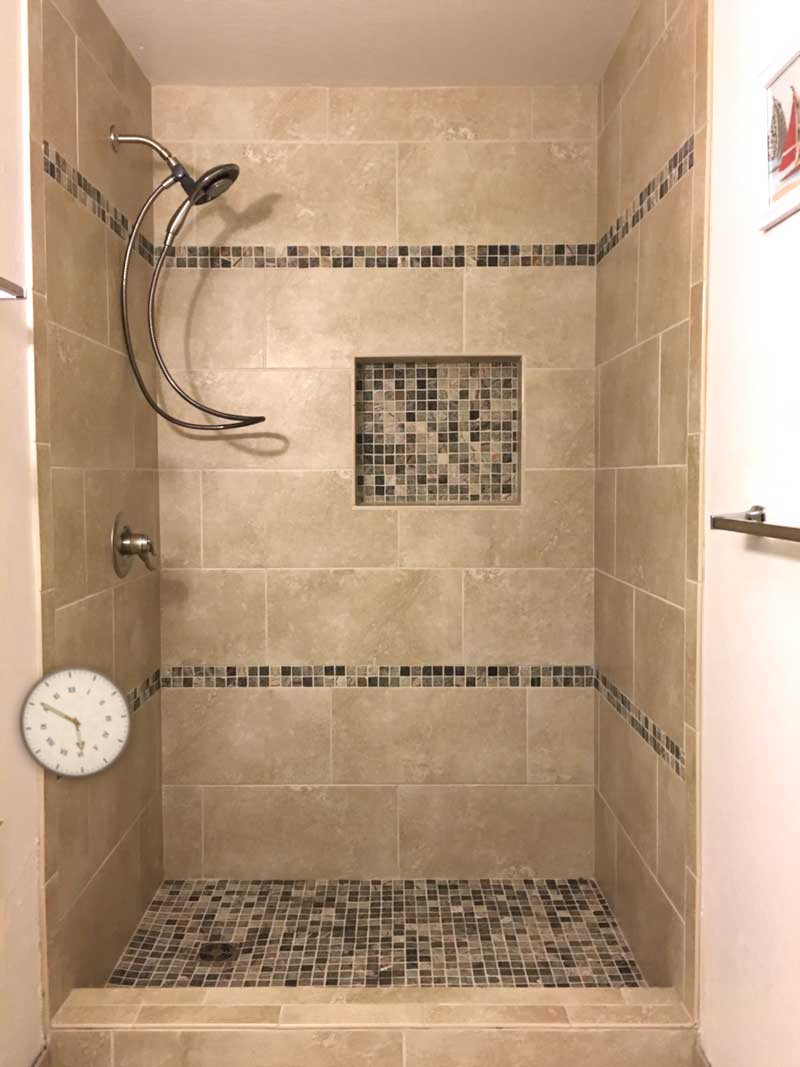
5.51
